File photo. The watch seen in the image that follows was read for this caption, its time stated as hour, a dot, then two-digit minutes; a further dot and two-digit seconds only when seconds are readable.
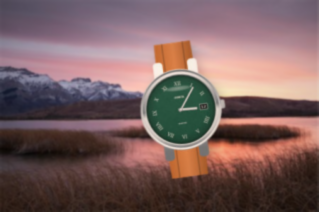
3.06
